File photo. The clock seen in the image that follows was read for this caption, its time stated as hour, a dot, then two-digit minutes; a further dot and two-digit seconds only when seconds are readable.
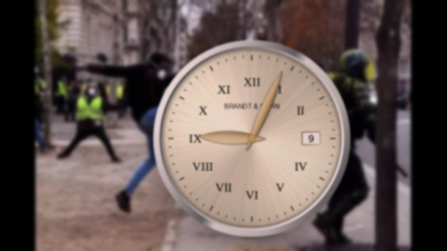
9.04
